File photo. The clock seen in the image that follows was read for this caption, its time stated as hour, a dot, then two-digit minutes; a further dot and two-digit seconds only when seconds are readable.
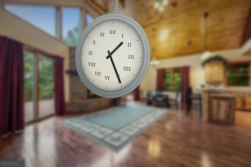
1.25
